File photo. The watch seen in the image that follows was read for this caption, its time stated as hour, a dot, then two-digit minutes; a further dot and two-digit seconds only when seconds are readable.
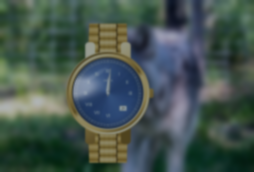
12.01
